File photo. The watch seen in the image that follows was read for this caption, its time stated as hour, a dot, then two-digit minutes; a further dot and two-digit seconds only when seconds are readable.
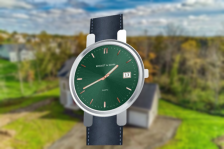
1.41
